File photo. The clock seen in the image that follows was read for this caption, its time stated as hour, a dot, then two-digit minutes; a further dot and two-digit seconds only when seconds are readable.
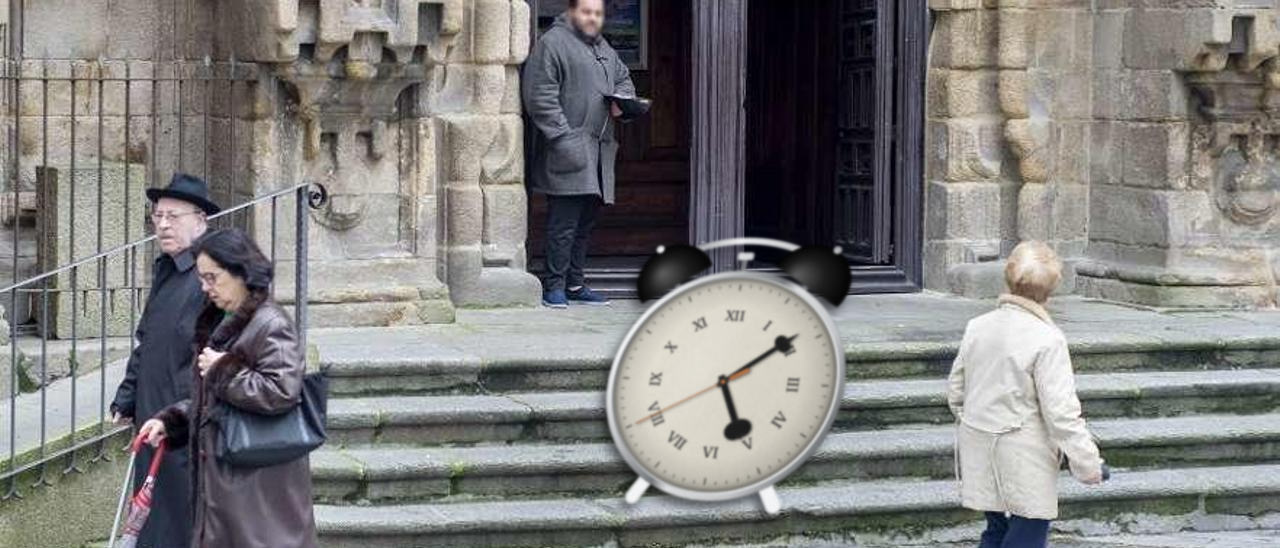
5.08.40
